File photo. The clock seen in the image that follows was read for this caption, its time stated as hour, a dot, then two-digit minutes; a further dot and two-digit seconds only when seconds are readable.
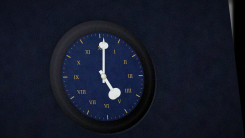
5.01
